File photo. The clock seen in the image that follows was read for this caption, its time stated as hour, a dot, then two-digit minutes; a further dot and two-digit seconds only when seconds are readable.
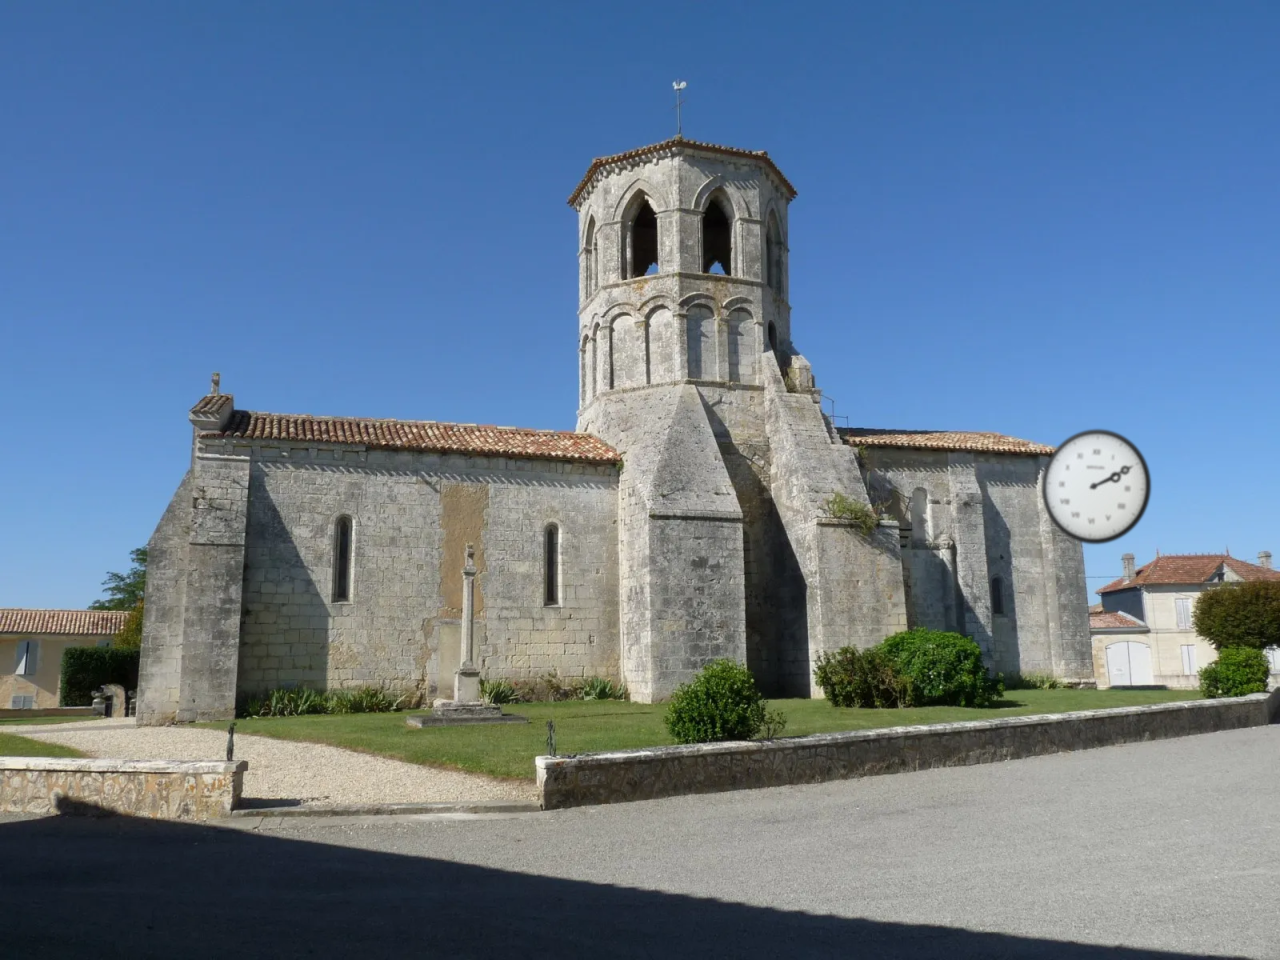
2.10
